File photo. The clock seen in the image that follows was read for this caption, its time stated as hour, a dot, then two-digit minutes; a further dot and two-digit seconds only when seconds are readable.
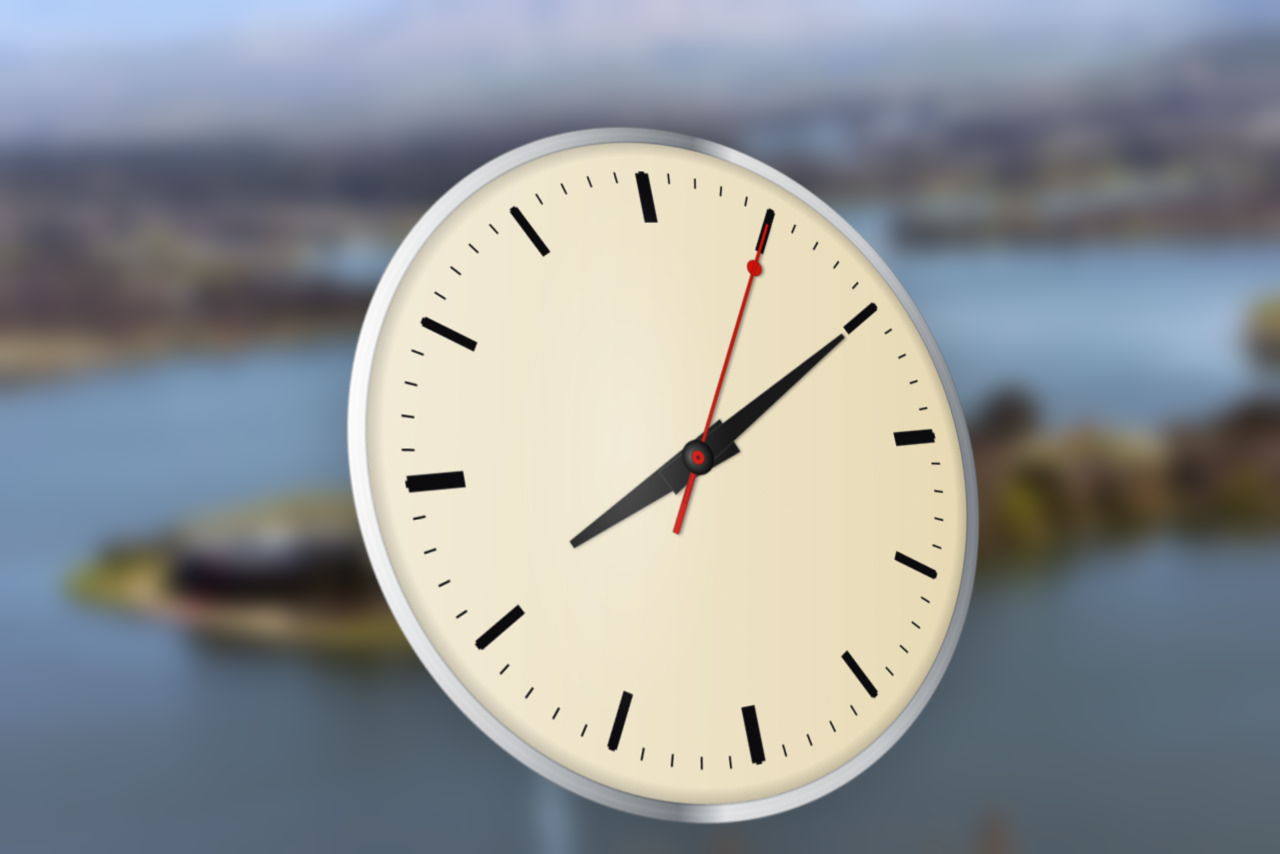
8.10.05
